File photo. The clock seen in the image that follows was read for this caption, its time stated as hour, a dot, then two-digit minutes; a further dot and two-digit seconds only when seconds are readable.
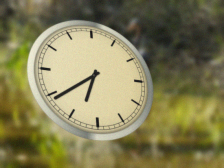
6.39
